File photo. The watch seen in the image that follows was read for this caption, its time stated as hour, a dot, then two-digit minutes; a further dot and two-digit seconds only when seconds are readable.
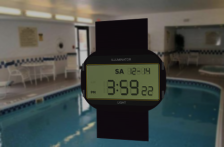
3.59.22
